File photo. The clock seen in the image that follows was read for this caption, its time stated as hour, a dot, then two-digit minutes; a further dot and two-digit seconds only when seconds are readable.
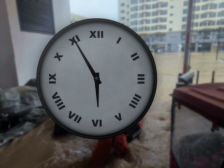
5.55
